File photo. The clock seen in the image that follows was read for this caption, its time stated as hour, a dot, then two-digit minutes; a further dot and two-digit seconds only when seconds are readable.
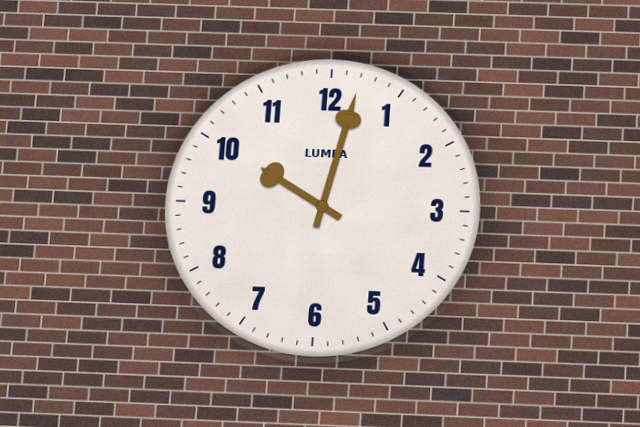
10.02
